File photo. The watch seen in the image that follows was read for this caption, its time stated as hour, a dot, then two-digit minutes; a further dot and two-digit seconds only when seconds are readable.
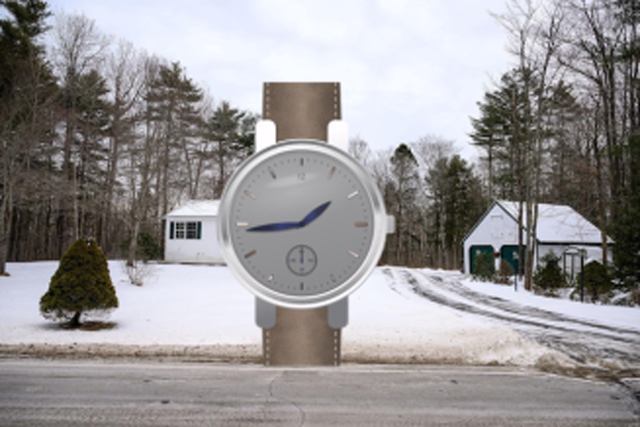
1.44
